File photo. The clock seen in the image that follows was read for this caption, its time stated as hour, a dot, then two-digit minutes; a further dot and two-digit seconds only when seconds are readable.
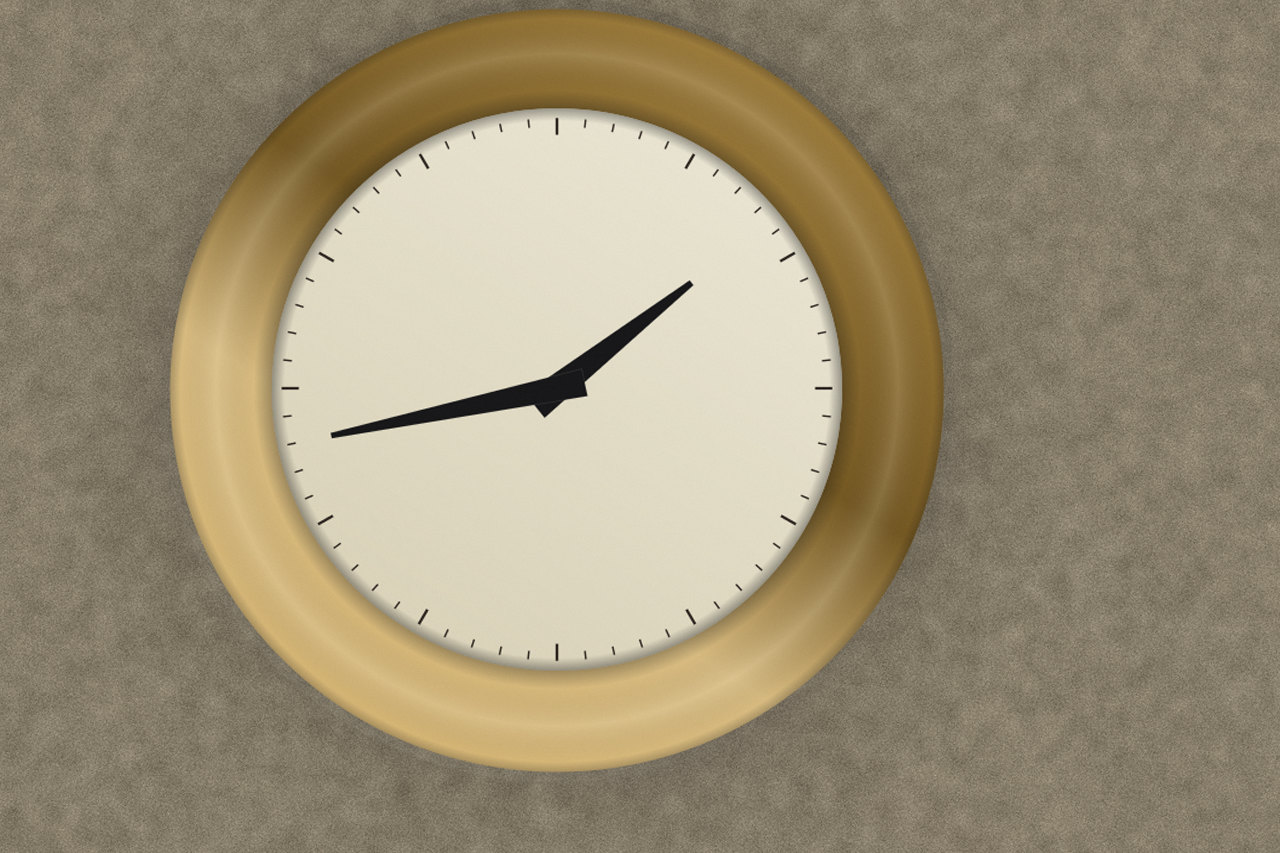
1.43
